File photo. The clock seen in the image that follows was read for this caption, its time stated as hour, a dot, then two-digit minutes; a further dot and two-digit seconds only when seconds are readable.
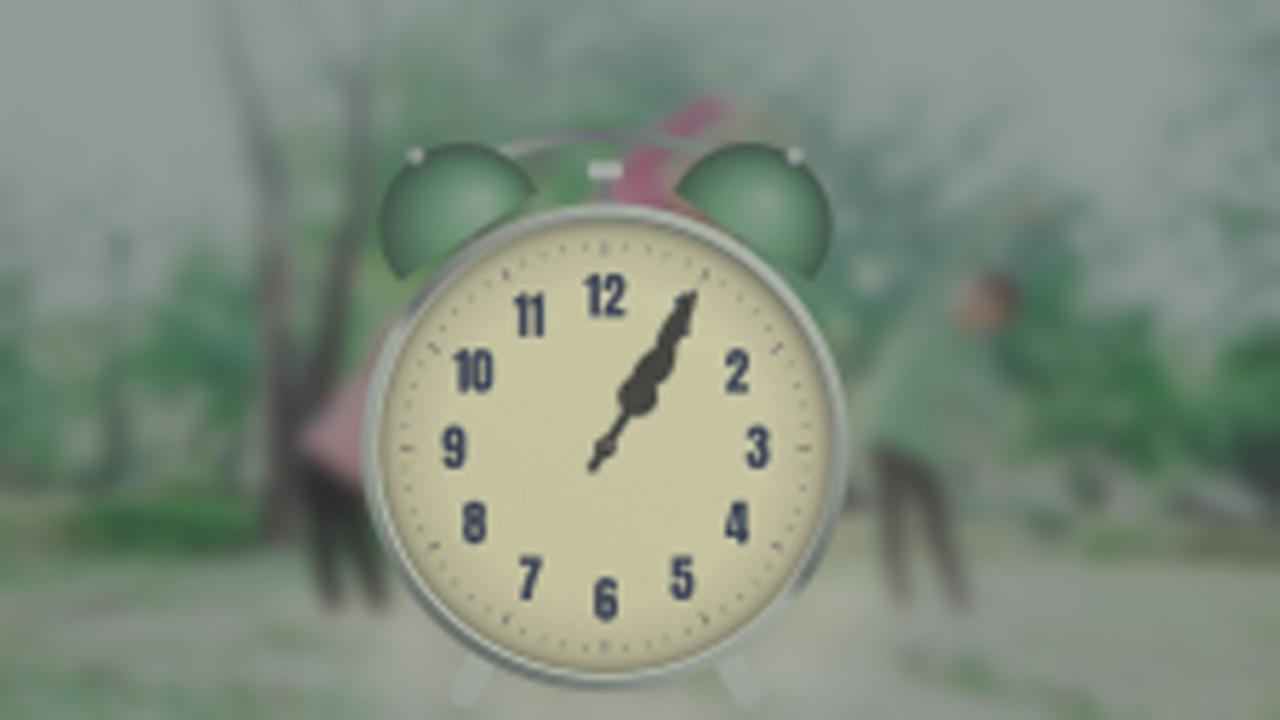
1.05
